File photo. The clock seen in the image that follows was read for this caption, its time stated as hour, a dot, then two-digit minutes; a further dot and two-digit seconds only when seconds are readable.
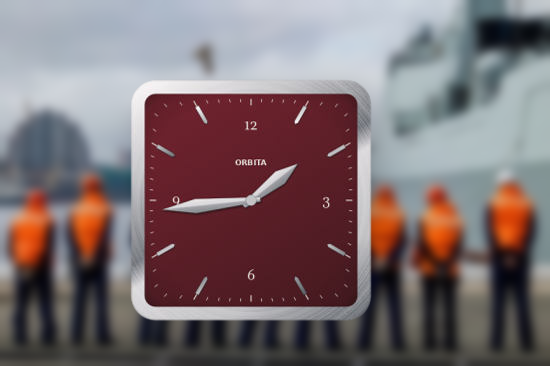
1.44
